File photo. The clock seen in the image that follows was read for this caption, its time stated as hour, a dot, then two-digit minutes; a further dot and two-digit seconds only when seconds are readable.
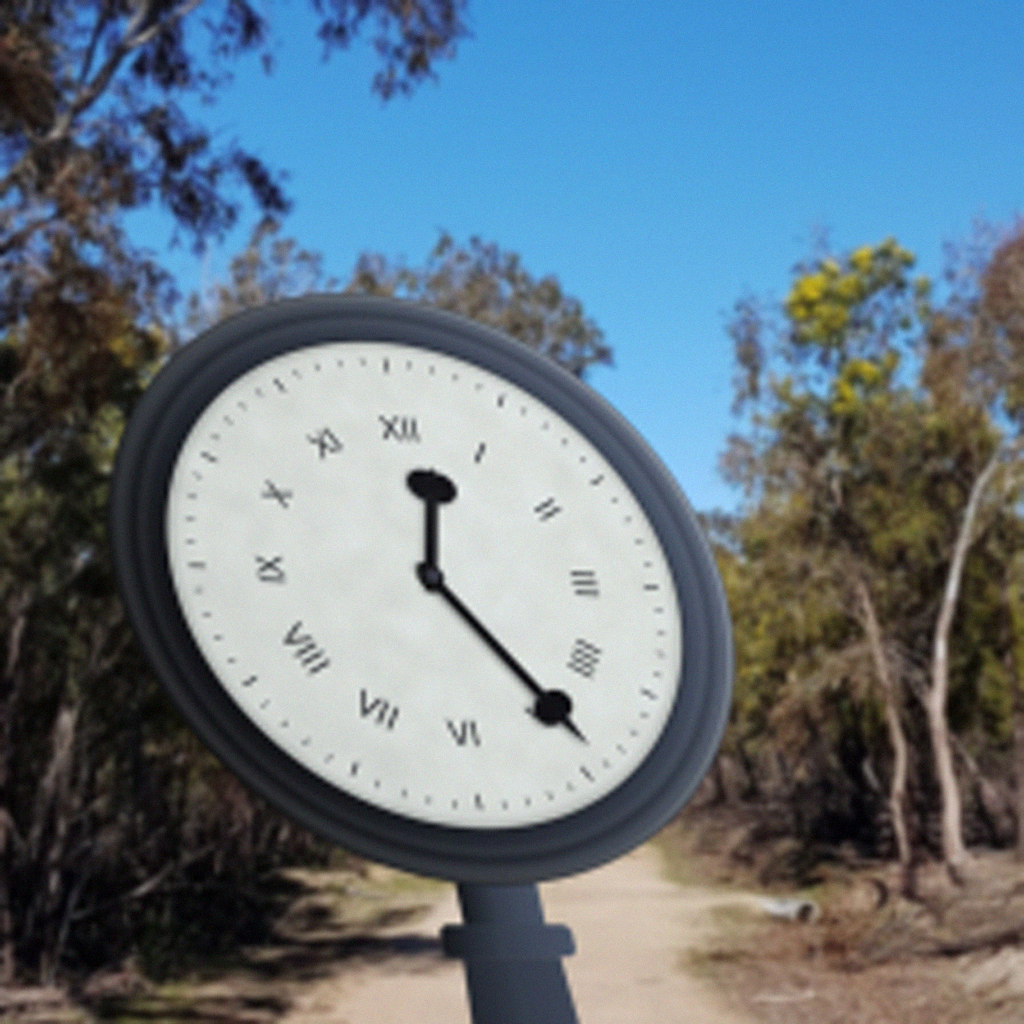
12.24
